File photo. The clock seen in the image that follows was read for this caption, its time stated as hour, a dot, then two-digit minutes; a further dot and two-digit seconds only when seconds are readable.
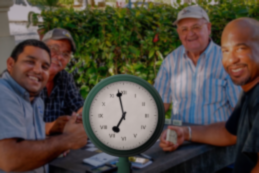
6.58
